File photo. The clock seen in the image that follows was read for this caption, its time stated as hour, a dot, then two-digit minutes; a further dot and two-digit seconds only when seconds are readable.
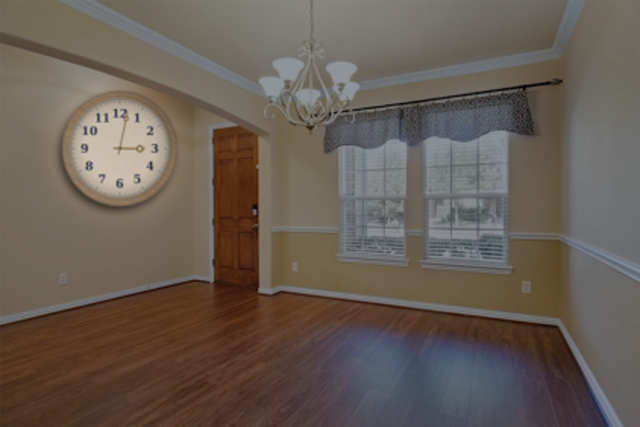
3.02
